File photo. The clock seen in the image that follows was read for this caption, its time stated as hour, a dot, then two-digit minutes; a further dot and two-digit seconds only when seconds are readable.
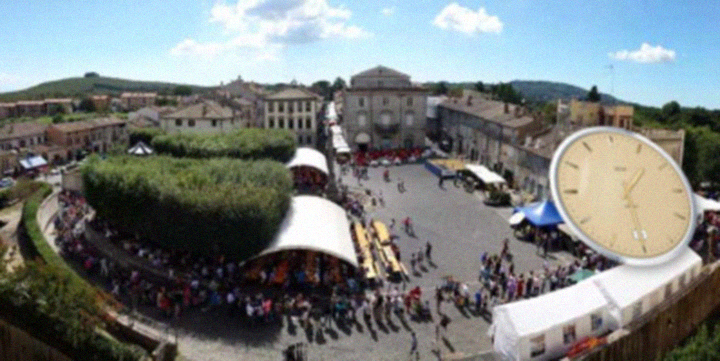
1.30
